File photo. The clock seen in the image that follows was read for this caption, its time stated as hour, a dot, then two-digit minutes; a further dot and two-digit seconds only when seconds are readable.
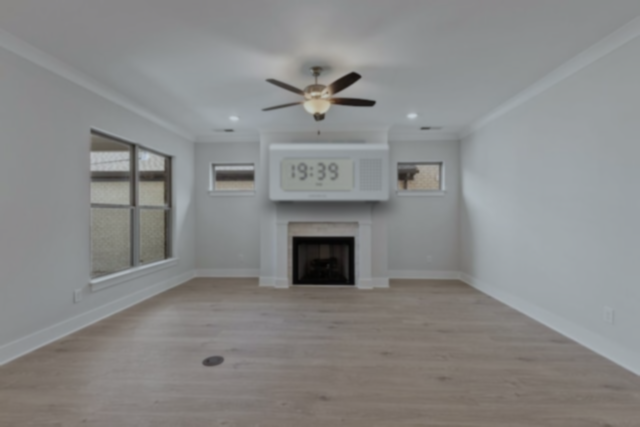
19.39
